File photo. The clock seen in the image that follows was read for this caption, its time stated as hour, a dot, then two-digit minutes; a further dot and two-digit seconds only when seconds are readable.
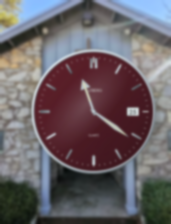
11.21
